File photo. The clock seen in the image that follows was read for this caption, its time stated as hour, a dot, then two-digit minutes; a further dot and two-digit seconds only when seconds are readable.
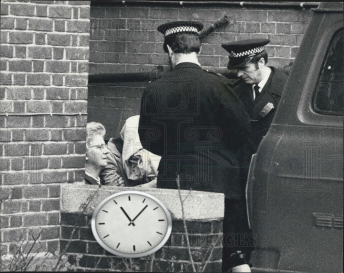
11.07
